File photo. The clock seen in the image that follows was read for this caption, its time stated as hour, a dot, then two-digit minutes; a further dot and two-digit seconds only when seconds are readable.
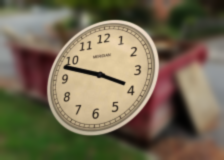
3.48
